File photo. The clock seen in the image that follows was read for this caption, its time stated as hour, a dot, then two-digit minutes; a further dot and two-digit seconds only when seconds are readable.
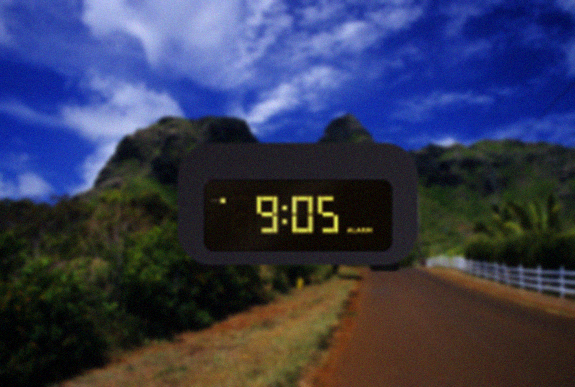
9.05
